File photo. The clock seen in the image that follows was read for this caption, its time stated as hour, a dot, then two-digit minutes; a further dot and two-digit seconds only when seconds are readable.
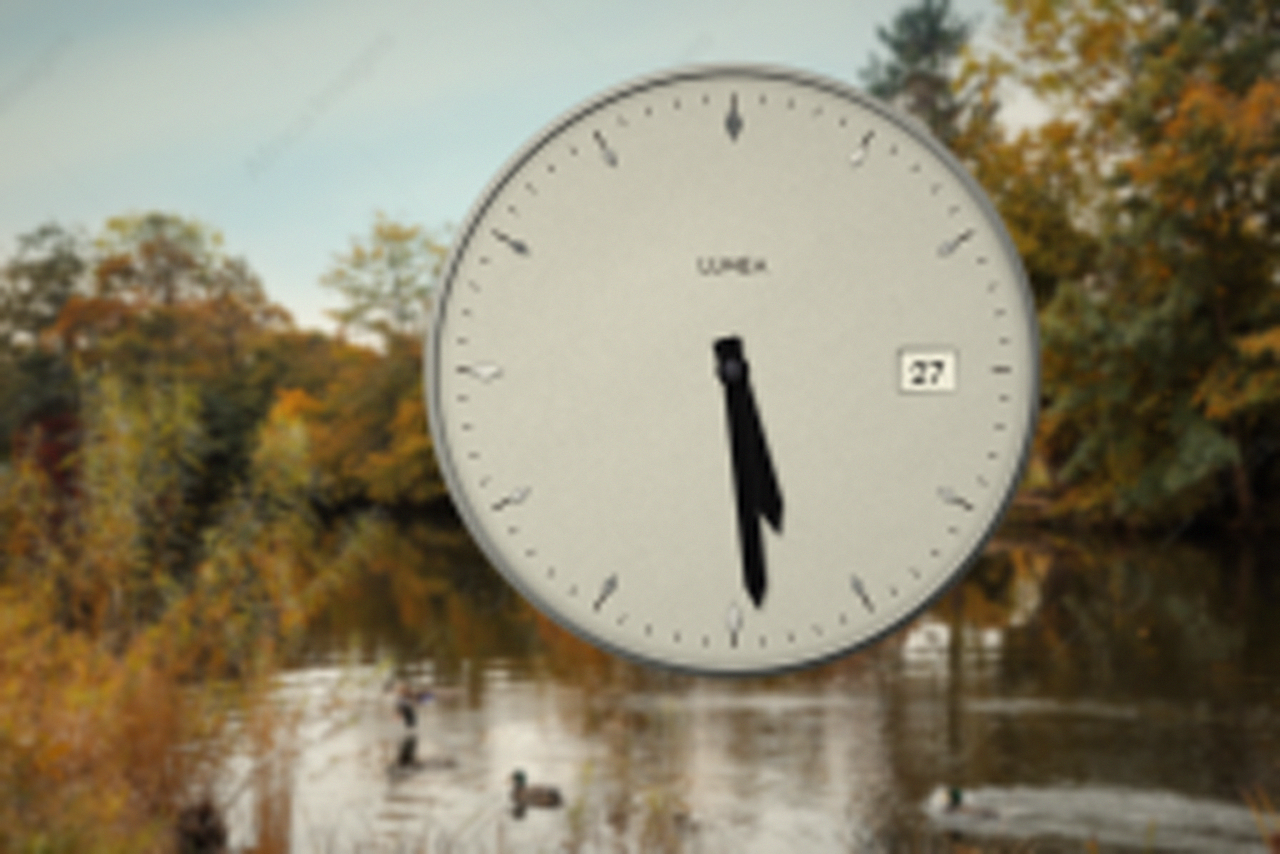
5.29
